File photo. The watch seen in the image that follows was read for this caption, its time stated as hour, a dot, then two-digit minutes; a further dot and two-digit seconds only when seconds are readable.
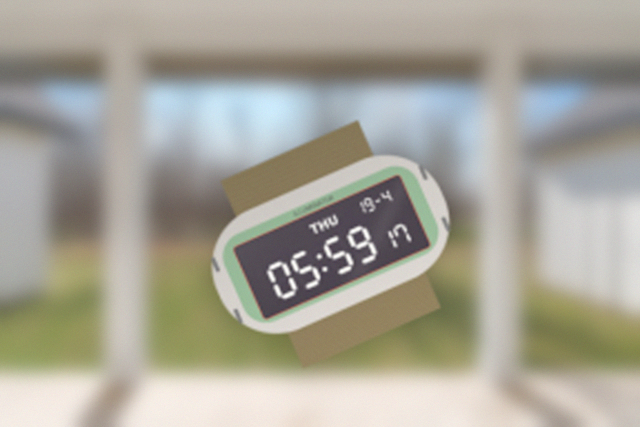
5.59.17
